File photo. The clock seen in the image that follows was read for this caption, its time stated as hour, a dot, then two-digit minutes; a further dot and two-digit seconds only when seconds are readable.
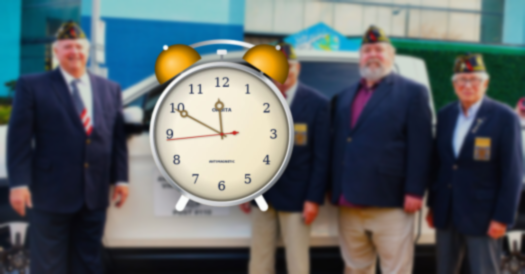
11.49.44
